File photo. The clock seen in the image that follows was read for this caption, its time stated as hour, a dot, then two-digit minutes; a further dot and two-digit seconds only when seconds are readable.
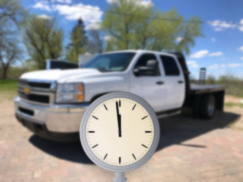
11.59
